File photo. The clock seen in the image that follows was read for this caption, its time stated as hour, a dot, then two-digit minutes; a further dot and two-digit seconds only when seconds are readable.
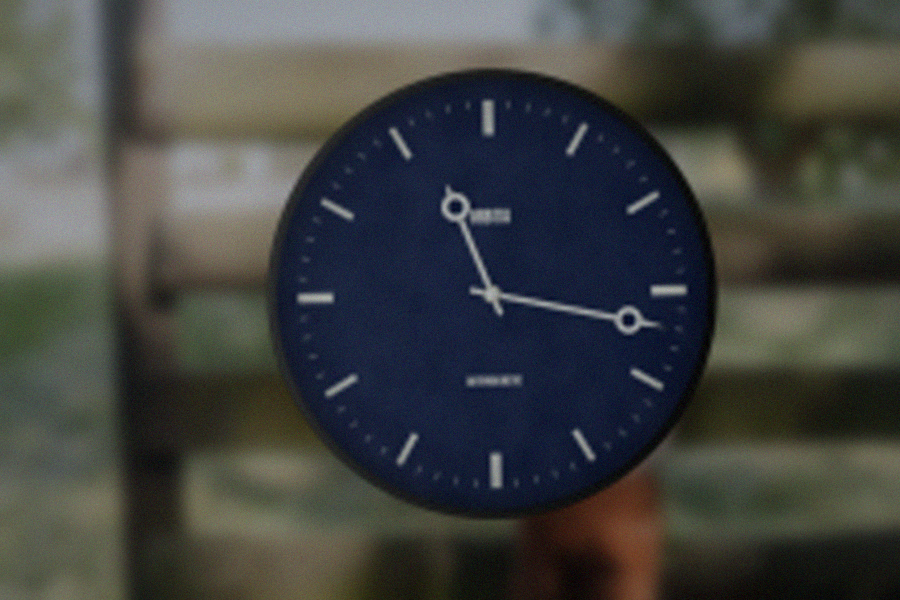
11.17
